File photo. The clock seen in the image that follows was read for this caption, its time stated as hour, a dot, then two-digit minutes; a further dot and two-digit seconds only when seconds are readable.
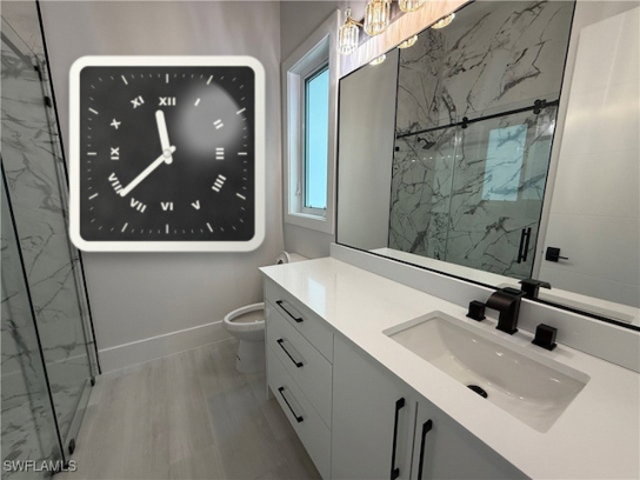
11.38
